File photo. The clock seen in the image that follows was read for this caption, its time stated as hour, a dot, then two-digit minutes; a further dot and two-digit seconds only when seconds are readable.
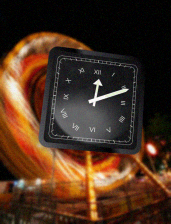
12.11
